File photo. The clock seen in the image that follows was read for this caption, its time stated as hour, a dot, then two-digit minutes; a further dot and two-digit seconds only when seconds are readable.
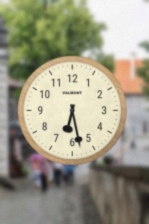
6.28
